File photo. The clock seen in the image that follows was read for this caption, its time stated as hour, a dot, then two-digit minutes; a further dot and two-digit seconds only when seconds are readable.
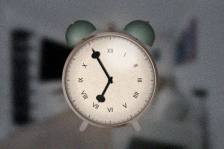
6.55
